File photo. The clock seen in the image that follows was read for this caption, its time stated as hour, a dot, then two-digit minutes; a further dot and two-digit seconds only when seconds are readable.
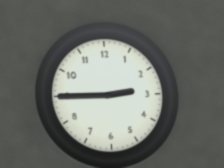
2.45
